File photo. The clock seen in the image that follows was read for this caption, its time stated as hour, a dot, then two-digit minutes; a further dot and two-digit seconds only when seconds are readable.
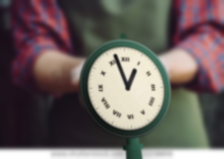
12.57
